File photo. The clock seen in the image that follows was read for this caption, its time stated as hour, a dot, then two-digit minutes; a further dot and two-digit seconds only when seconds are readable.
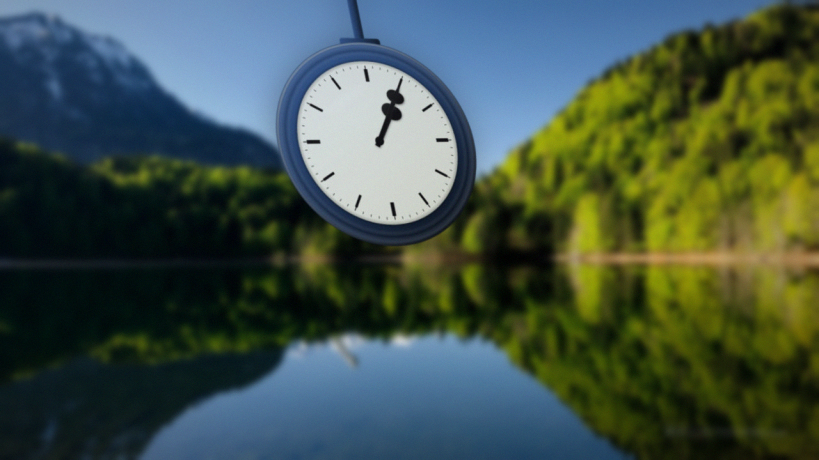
1.05
